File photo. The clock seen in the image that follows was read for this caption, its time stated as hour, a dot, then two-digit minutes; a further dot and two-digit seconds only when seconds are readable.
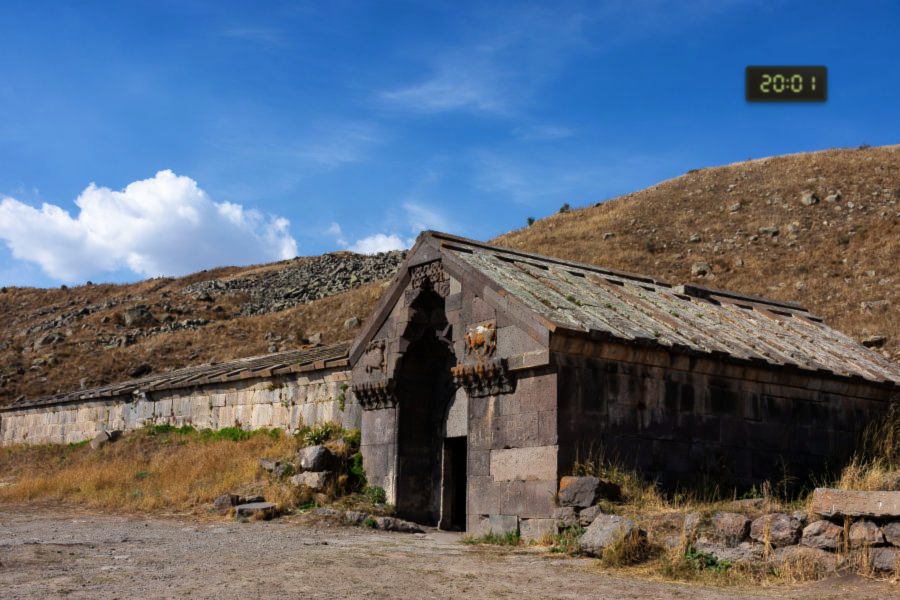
20.01
